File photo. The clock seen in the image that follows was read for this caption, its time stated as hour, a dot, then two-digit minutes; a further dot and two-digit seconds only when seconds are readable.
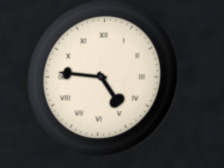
4.46
